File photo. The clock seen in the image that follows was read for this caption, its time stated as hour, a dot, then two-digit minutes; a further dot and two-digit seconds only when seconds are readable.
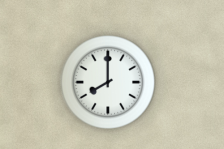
8.00
